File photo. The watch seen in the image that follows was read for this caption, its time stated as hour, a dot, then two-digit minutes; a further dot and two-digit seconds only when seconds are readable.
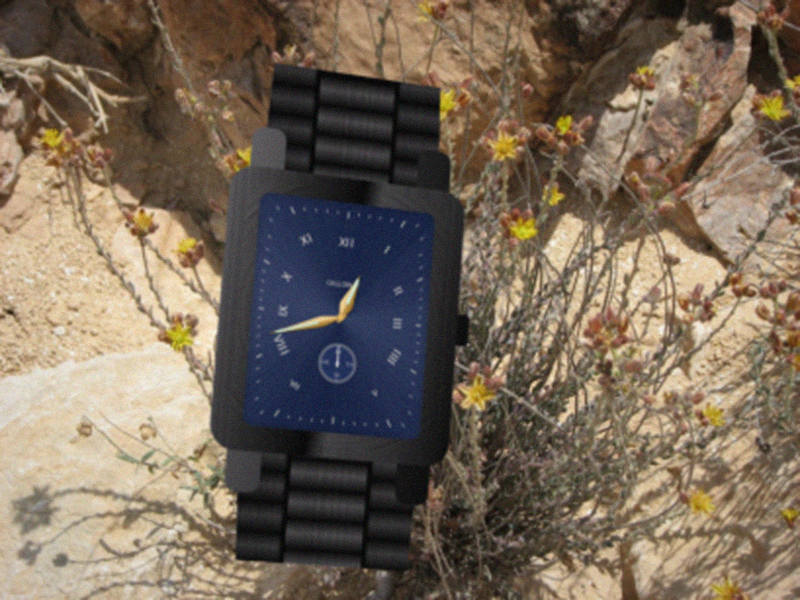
12.42
